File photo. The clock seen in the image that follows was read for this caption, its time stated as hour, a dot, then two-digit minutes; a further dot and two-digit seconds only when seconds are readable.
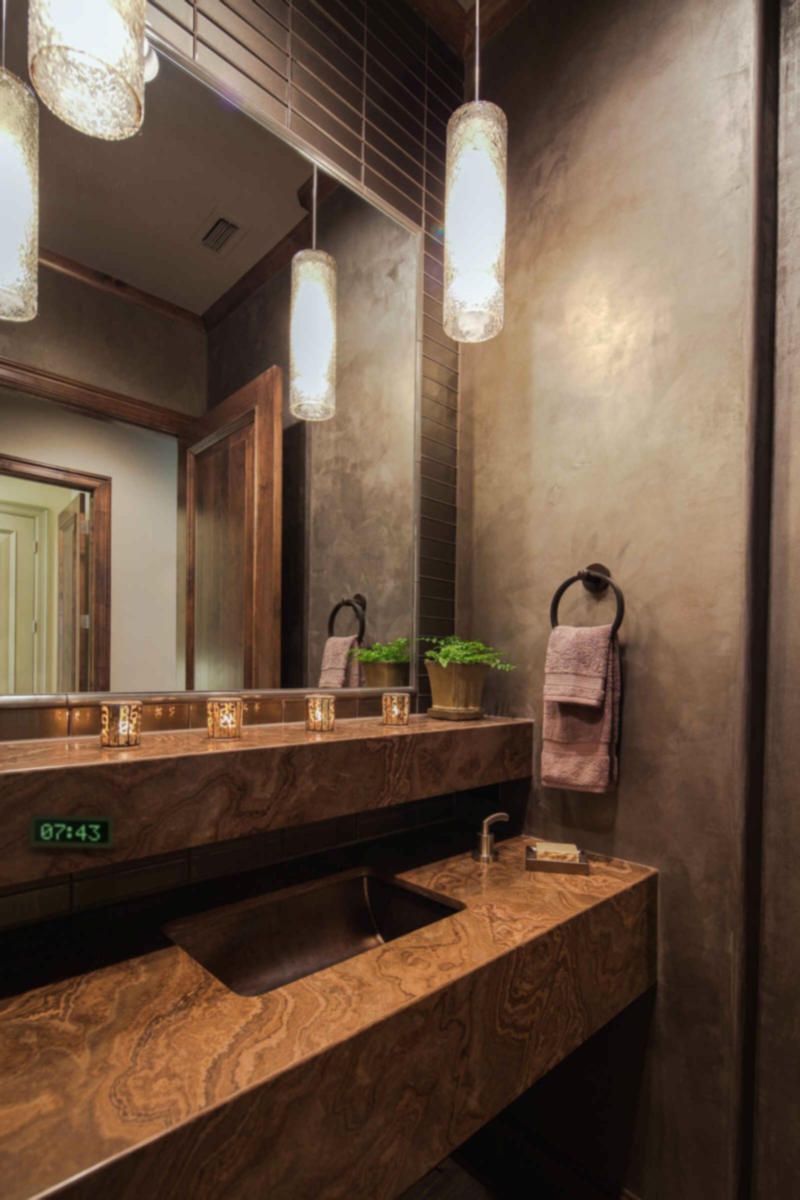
7.43
